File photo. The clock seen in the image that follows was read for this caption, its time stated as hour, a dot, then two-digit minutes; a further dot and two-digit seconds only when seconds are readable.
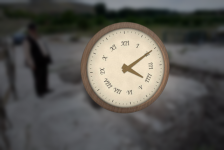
4.10
